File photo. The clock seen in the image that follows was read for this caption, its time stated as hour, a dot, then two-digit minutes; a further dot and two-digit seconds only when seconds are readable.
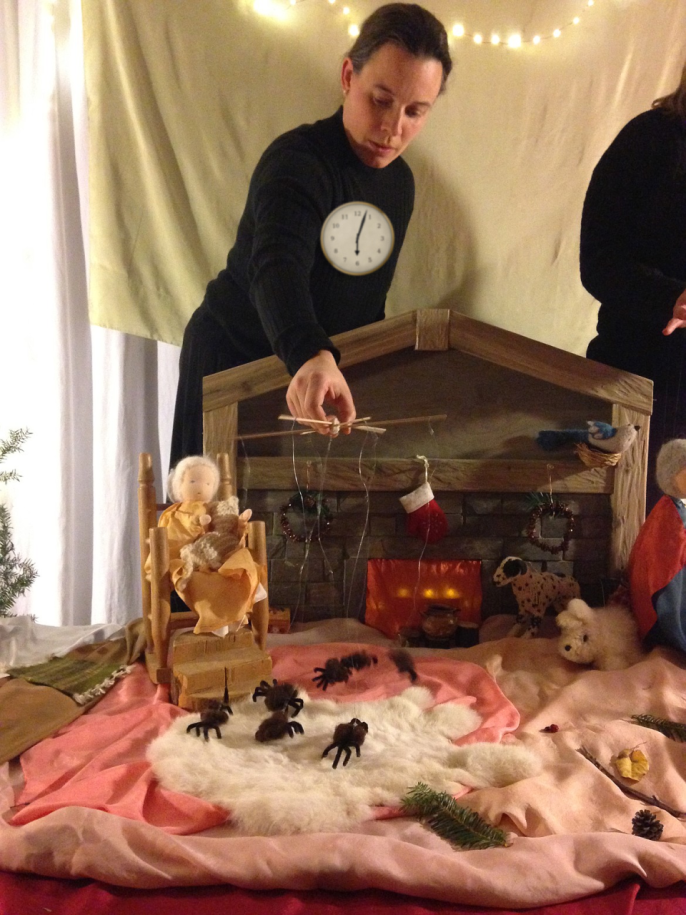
6.03
